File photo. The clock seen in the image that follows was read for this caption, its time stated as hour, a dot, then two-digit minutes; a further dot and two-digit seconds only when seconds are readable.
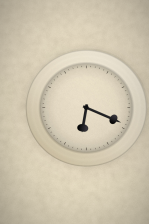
6.19
